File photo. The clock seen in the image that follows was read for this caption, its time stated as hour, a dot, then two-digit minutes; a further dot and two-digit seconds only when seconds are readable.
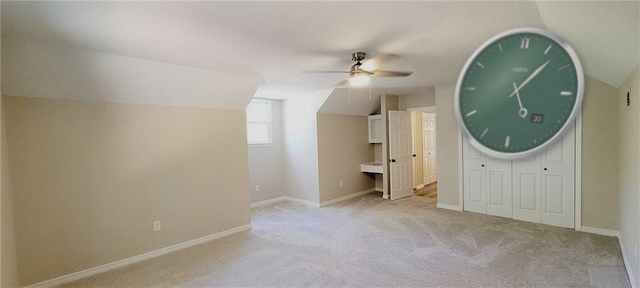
5.07
